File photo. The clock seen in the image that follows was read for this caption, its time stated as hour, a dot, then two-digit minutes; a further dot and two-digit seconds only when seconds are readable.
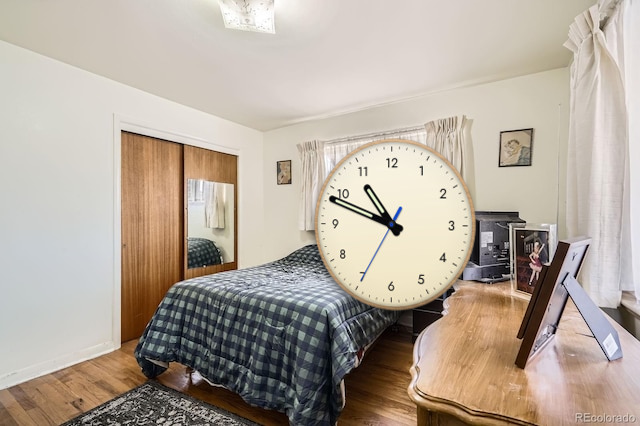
10.48.35
